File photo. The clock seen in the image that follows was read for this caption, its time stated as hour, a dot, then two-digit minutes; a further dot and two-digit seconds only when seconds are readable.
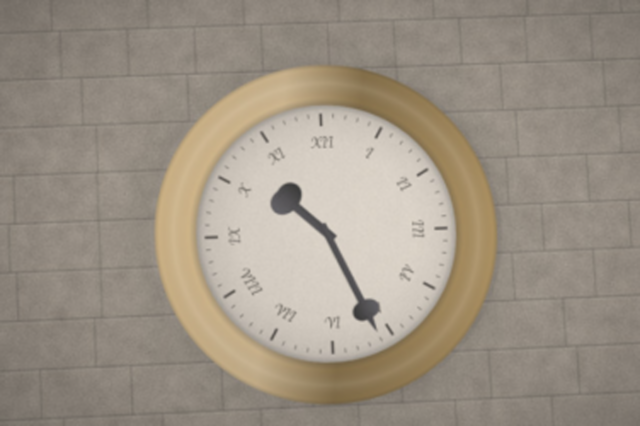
10.26
